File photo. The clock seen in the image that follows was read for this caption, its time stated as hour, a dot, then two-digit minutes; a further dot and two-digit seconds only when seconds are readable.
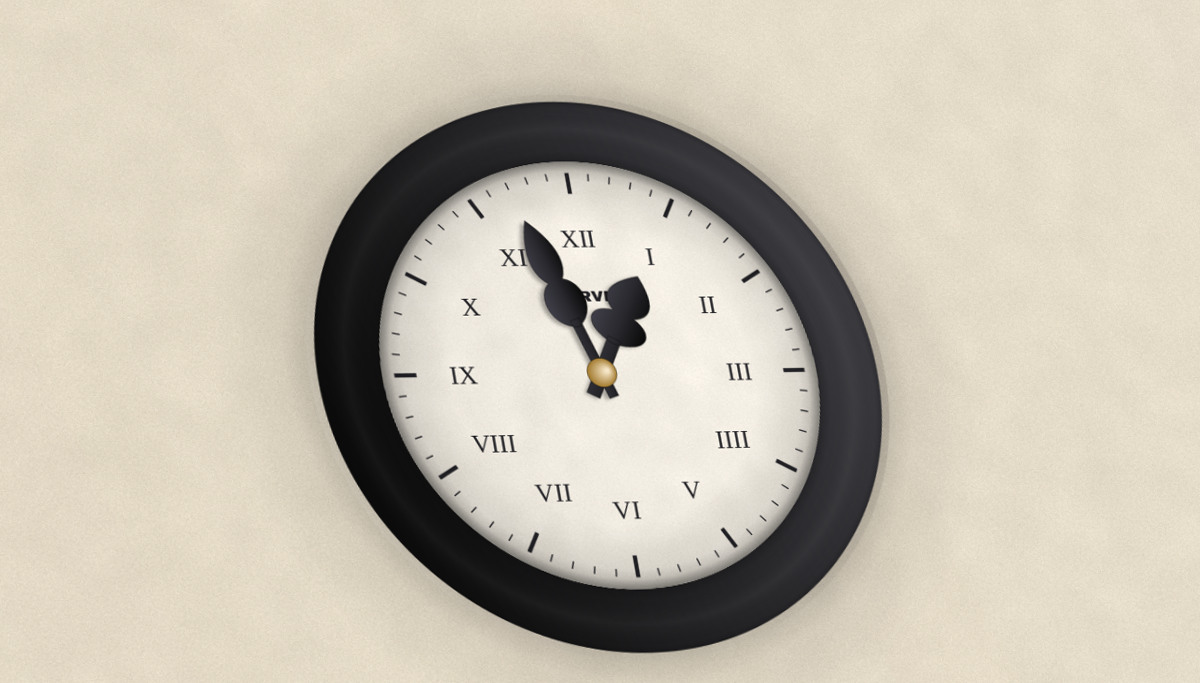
12.57
